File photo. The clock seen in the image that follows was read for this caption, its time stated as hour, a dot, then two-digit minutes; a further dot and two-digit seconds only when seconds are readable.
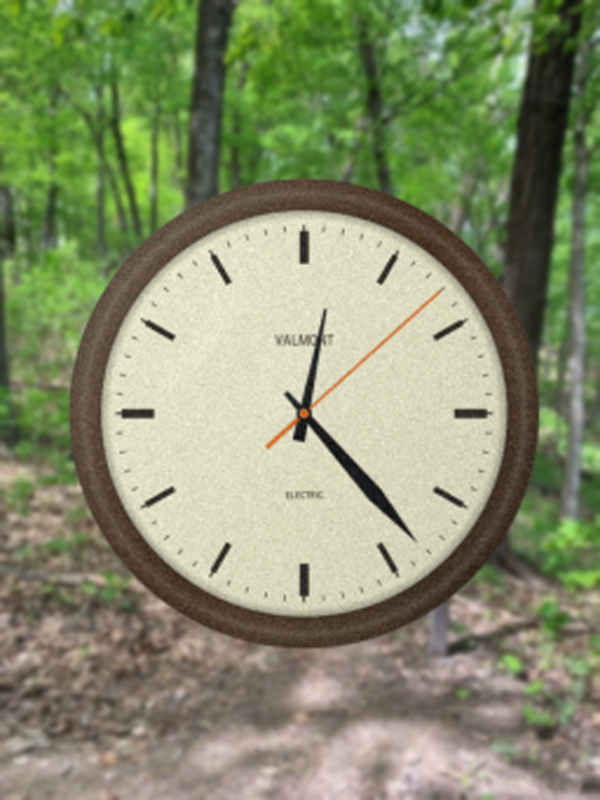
12.23.08
